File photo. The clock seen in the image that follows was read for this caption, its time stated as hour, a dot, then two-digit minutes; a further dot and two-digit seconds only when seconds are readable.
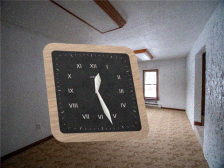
12.27
